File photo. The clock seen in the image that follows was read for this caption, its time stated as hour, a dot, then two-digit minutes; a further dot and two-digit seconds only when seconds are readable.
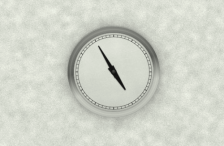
4.55
